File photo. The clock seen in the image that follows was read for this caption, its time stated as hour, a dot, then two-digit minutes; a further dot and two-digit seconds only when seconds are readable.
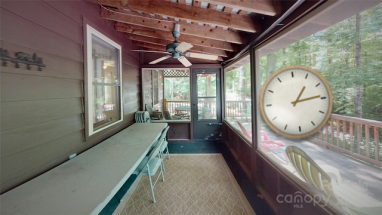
1.14
